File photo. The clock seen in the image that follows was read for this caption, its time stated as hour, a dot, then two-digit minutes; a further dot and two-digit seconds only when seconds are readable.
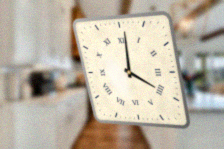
4.01
